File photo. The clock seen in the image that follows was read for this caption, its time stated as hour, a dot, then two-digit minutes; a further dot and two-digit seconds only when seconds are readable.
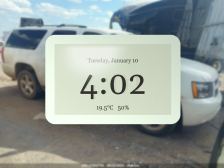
4.02
